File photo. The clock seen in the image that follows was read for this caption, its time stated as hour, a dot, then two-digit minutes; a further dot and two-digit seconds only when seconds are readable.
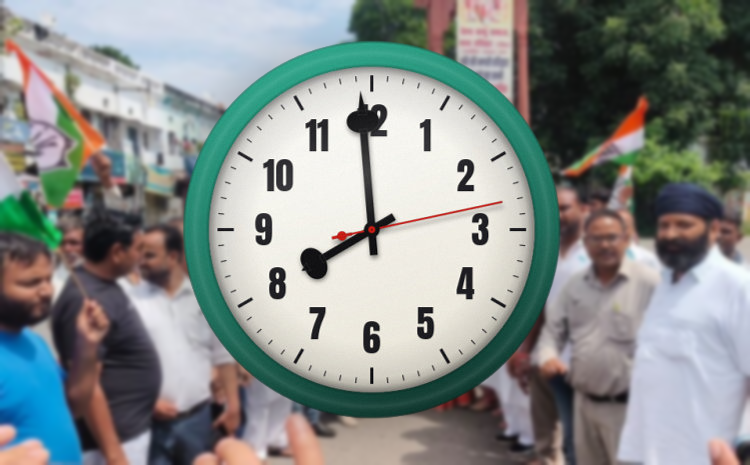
7.59.13
